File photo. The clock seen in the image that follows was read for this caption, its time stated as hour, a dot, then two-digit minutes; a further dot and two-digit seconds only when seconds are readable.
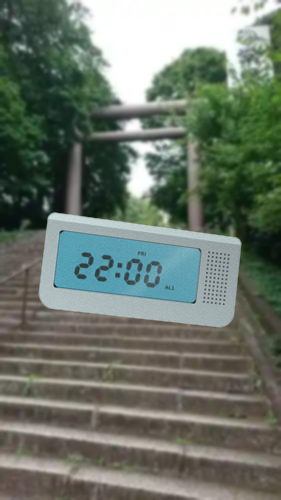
22.00
